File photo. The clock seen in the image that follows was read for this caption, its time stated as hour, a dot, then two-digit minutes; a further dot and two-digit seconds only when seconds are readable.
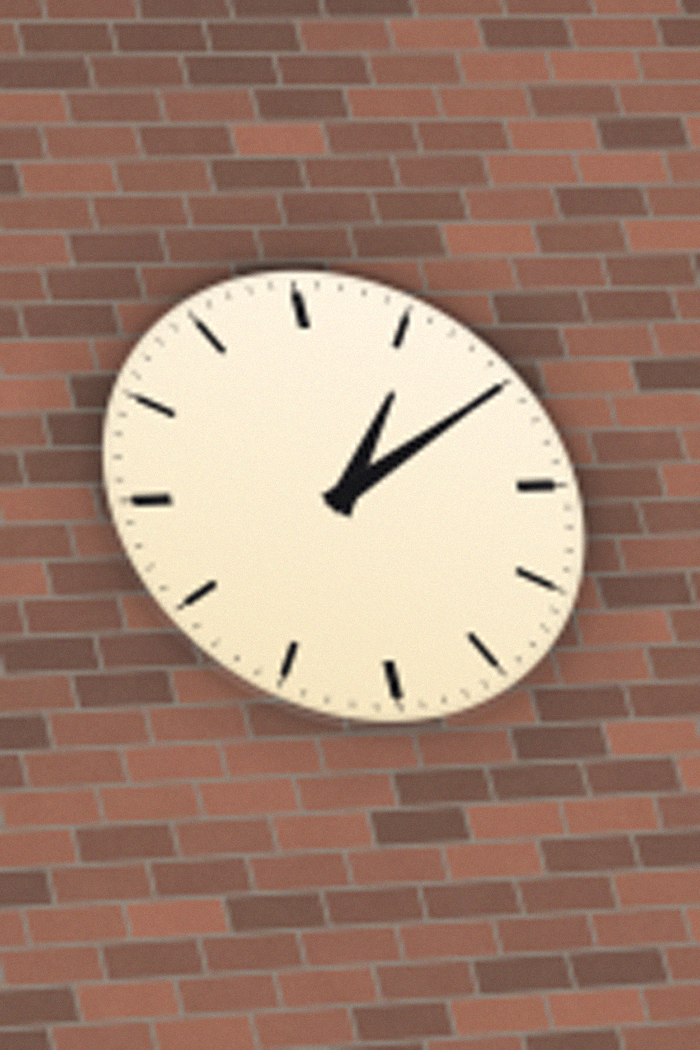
1.10
